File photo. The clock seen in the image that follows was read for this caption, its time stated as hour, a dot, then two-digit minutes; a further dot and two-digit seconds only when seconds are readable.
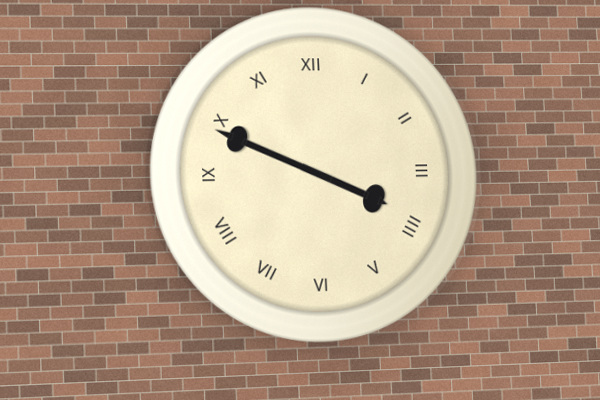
3.49
